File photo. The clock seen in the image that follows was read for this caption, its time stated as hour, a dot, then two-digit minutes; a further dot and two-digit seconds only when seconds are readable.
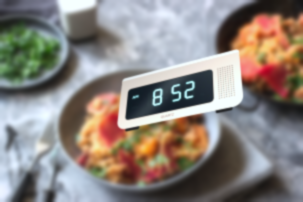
8.52
